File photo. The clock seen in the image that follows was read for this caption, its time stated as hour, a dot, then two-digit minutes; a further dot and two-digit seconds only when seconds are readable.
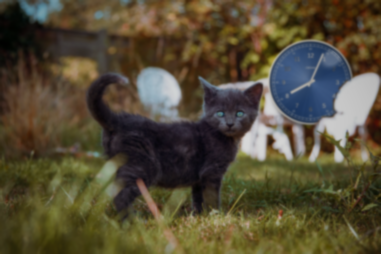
8.04
